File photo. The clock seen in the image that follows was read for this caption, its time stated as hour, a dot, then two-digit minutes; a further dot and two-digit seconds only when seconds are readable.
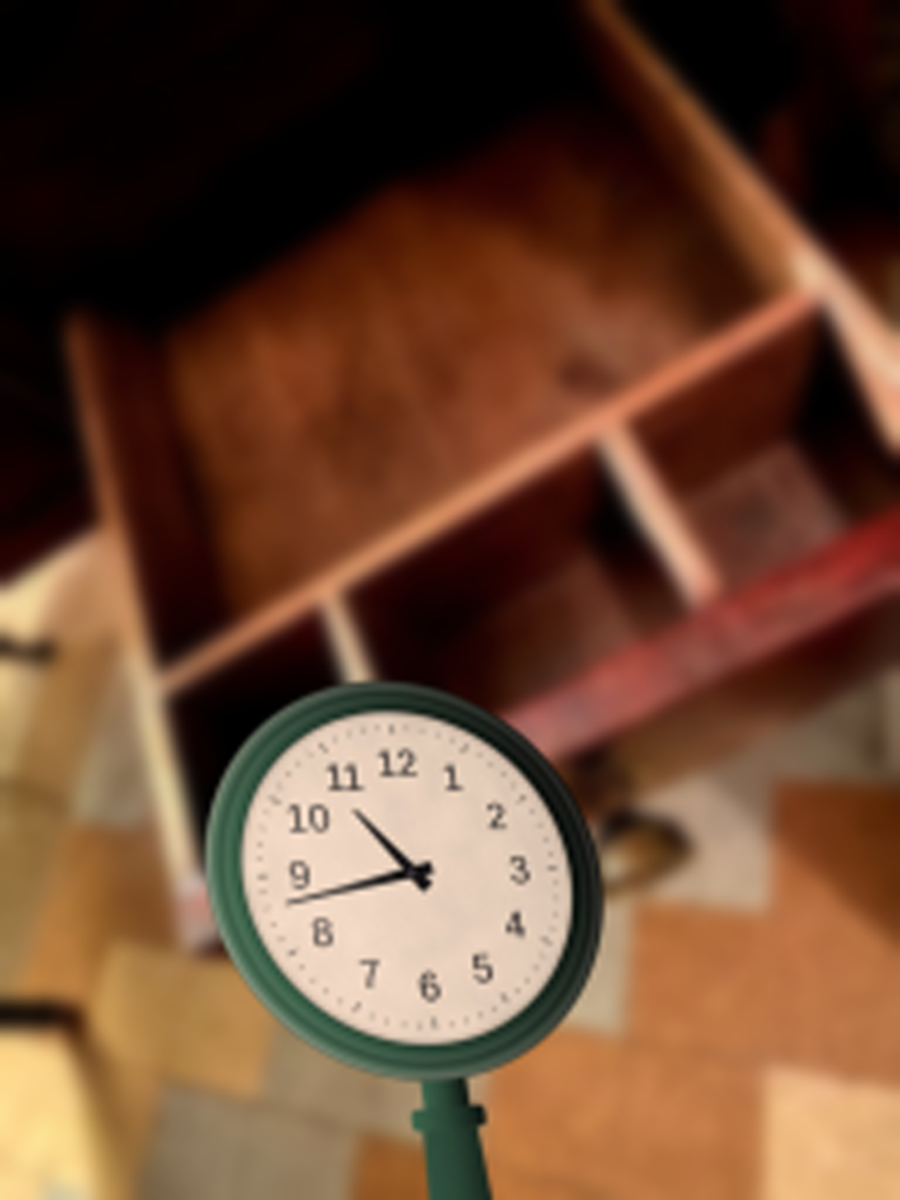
10.43
